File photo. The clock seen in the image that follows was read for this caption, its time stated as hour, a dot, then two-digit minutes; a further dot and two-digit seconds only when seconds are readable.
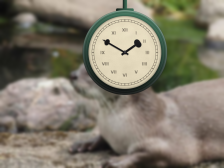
1.50
